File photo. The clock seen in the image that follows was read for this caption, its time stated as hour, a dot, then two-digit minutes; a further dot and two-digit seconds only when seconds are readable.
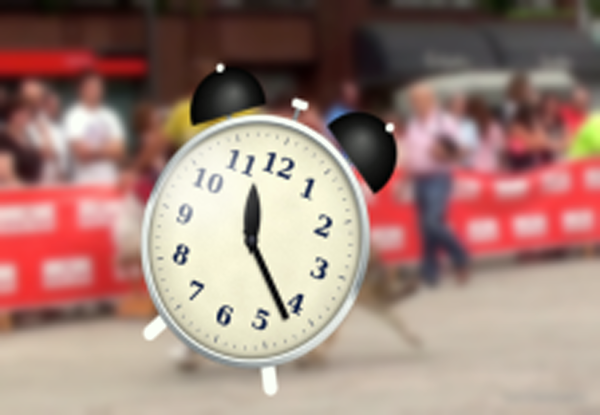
11.22
